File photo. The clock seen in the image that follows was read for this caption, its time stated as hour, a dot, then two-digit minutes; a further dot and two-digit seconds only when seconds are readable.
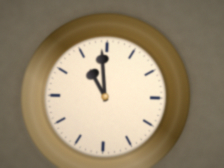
10.59
